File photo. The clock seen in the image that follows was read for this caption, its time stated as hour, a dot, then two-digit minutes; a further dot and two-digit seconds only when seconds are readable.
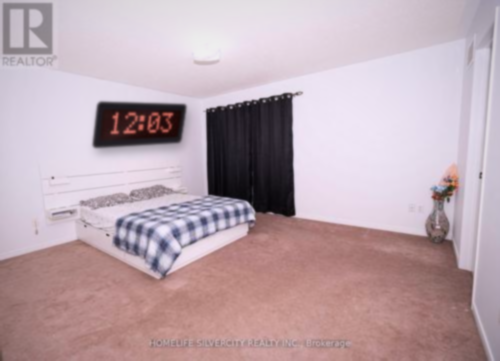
12.03
